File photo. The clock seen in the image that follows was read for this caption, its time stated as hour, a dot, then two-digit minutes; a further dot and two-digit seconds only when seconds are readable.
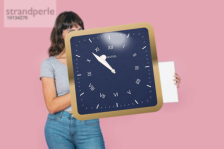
10.53
